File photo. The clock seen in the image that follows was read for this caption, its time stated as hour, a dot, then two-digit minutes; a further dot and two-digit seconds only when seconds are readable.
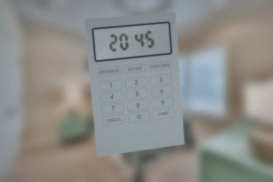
20.45
